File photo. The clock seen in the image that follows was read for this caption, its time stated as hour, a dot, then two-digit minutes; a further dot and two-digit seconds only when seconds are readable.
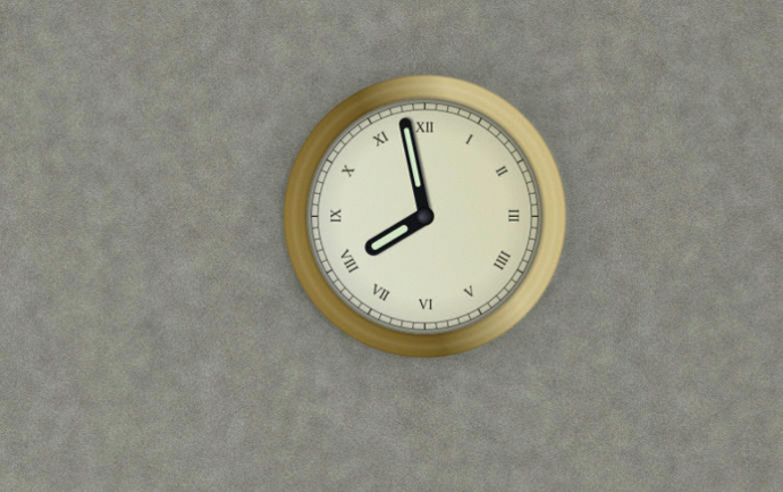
7.58
